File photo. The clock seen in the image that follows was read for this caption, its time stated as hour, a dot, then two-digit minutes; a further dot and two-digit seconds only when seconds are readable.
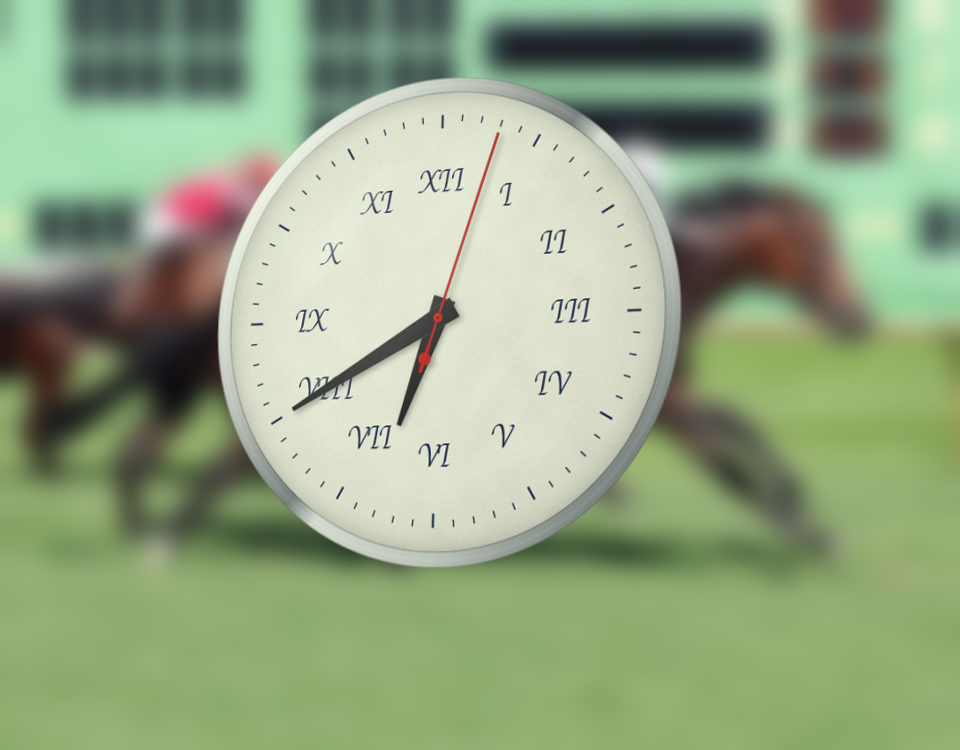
6.40.03
